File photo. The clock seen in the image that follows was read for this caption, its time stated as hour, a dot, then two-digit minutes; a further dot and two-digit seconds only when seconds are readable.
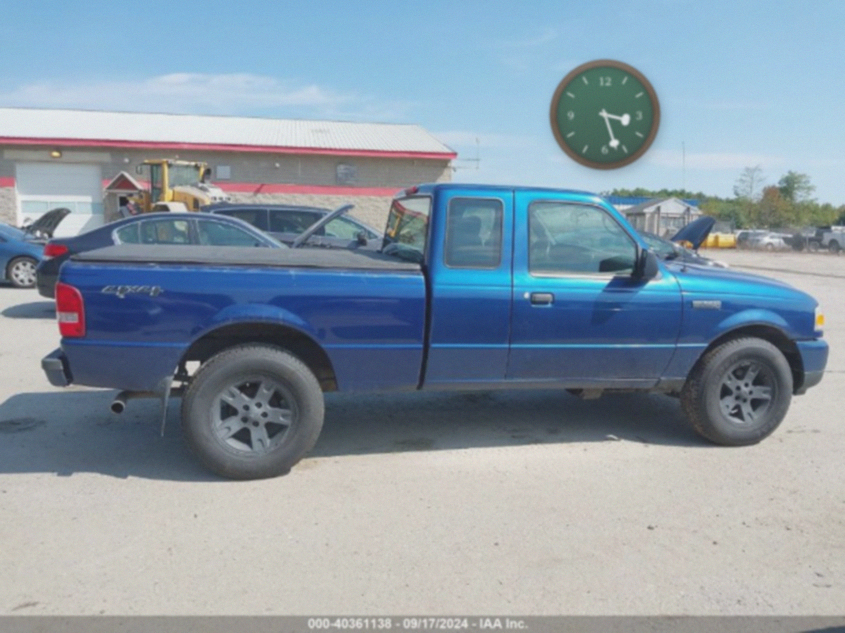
3.27
